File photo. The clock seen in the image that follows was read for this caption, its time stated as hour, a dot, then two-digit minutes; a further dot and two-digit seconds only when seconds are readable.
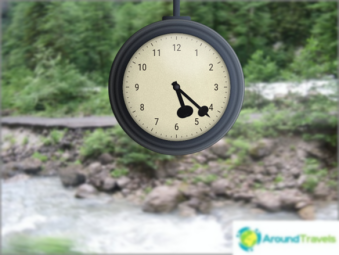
5.22
